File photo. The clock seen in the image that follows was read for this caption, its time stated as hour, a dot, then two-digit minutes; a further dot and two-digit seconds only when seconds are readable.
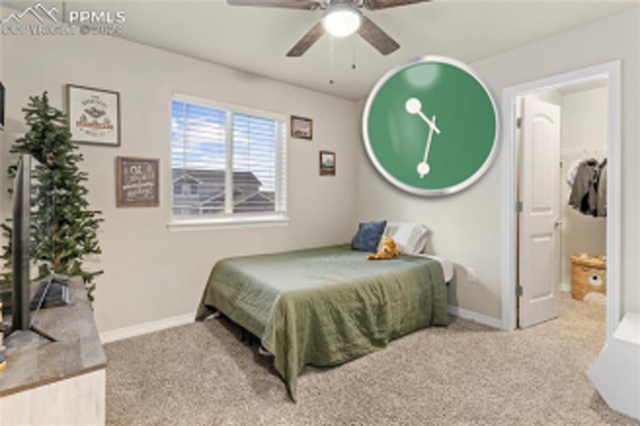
10.32
